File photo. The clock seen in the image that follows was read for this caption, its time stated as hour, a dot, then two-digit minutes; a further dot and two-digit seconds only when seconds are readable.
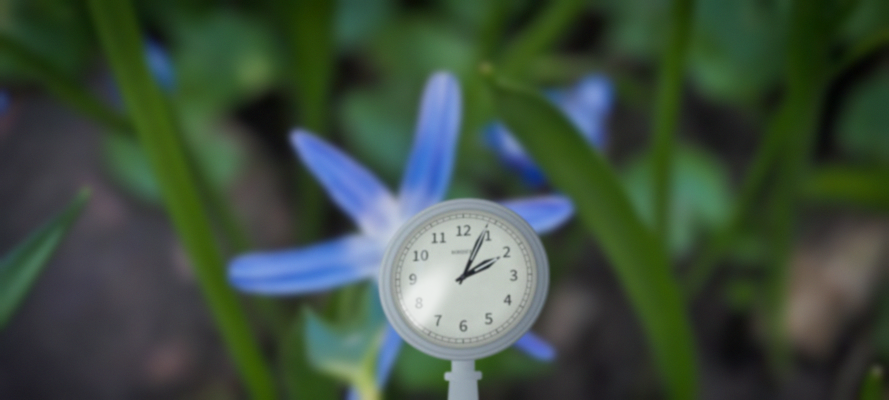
2.04
